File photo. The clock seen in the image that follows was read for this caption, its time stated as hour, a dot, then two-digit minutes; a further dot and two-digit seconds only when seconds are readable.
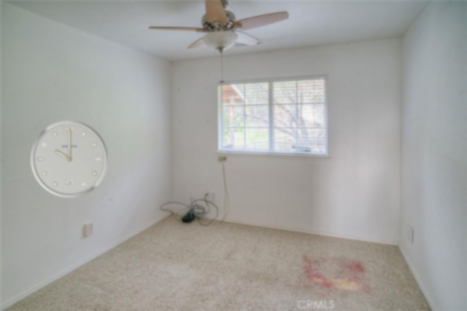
10.00
